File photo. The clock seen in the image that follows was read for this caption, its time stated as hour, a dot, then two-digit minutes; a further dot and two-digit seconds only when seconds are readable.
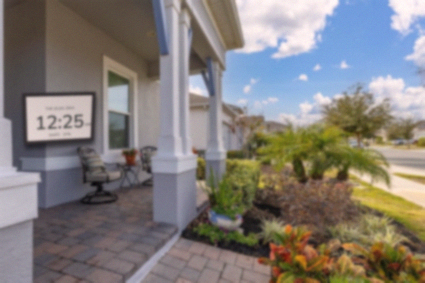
12.25
